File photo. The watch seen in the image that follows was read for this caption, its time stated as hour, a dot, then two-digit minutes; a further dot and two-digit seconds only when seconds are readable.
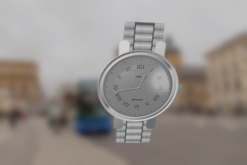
12.43
